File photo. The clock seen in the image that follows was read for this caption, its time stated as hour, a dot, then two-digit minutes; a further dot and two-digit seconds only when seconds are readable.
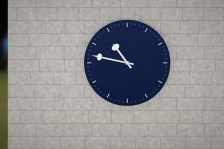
10.47
